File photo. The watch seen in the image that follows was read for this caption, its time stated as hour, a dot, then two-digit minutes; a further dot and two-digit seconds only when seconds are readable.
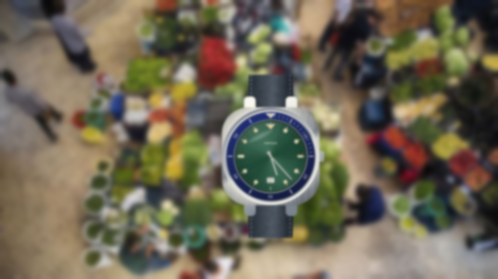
5.23
